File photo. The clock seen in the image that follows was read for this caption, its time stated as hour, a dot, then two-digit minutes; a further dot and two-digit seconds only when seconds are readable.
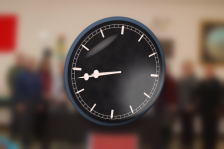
8.43
